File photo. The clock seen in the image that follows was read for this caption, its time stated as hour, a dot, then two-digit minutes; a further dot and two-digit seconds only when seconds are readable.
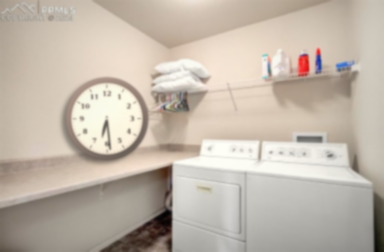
6.29
